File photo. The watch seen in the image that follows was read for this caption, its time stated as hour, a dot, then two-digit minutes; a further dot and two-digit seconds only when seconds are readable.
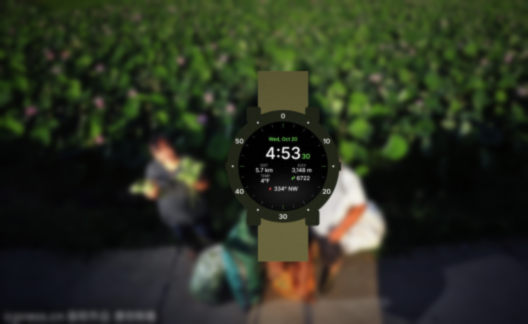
4.53
